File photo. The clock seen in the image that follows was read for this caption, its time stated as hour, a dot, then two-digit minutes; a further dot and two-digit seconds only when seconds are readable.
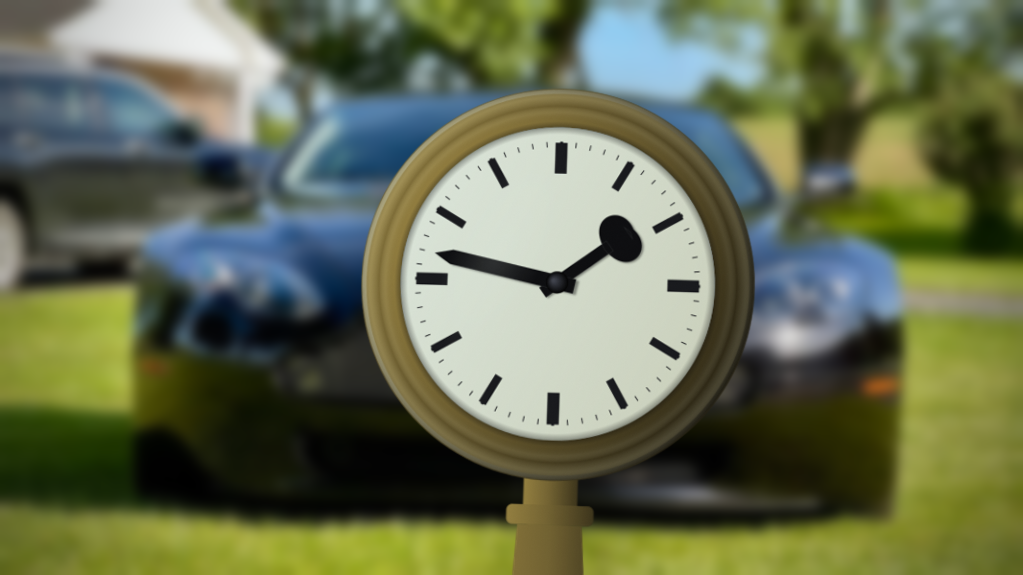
1.47
